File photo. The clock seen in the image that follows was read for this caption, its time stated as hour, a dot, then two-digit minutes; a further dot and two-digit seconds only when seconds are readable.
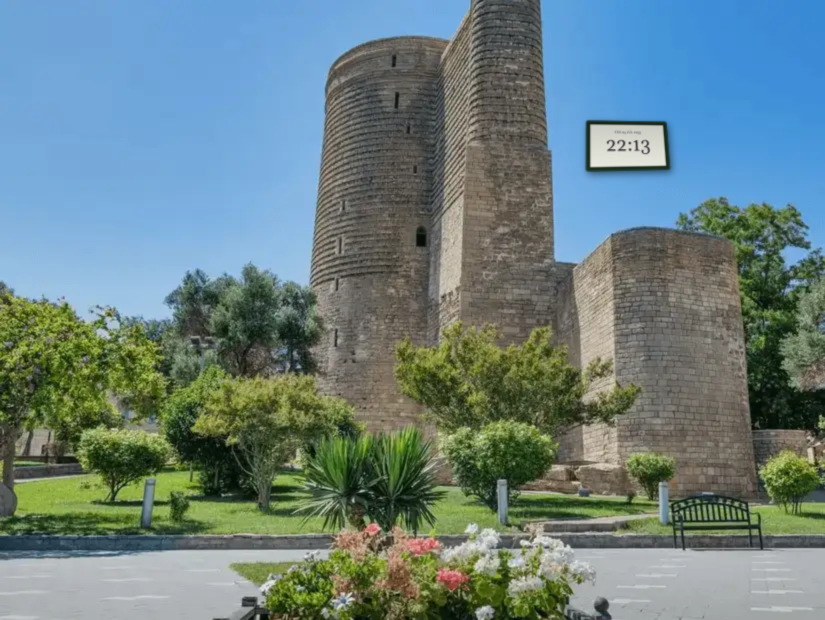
22.13
